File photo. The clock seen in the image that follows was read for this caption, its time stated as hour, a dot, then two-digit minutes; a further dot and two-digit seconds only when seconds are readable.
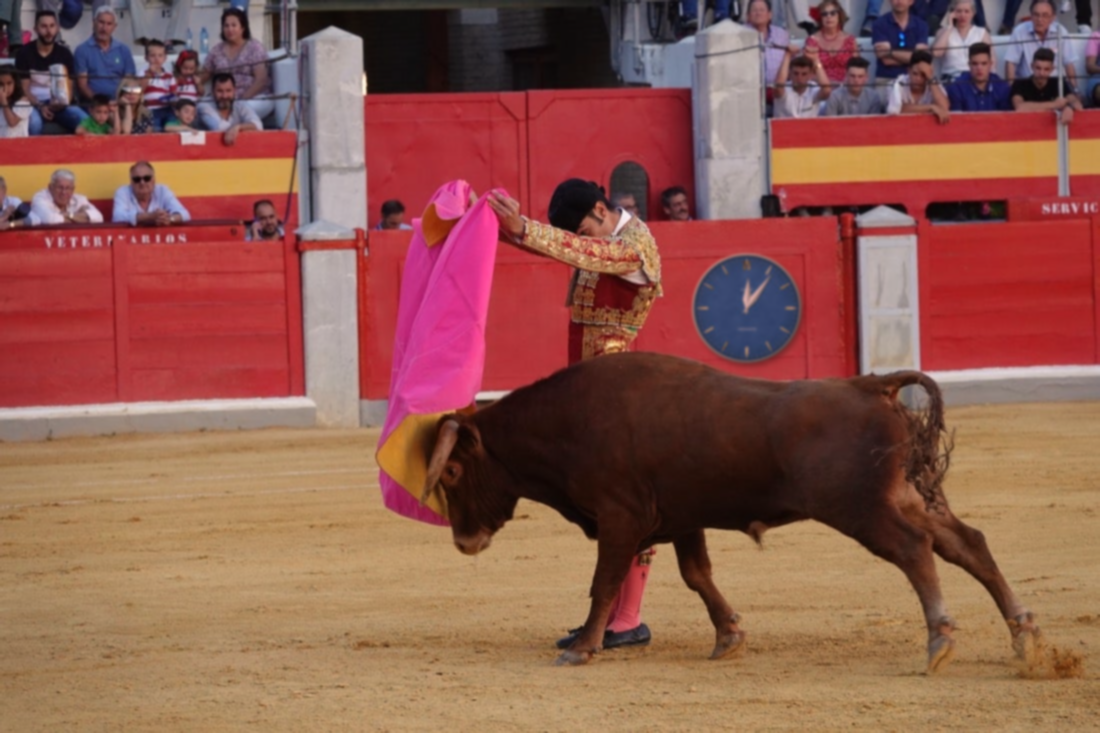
12.06
